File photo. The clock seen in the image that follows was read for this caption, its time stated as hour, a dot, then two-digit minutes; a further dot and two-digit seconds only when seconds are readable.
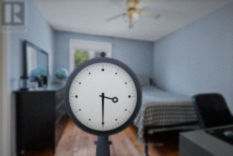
3.30
